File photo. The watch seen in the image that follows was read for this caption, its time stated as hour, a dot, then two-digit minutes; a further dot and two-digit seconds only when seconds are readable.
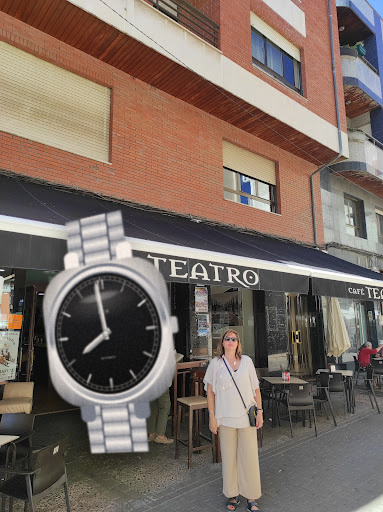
7.59
